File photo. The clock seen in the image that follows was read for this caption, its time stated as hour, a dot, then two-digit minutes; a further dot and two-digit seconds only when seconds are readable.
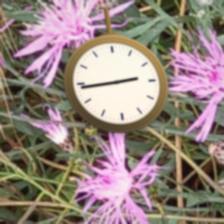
2.44
